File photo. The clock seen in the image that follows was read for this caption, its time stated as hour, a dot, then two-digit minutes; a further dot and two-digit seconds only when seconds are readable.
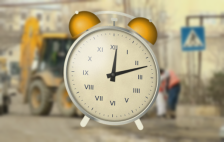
12.12
